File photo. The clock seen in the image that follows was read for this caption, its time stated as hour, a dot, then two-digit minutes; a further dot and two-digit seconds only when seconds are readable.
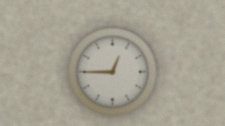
12.45
